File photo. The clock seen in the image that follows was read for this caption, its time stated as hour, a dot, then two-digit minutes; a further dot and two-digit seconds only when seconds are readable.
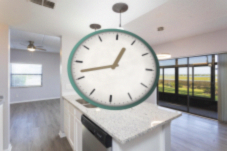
12.42
